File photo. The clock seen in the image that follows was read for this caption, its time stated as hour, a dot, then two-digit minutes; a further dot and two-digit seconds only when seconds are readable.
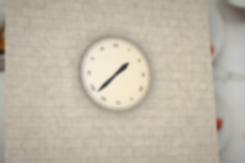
1.38
